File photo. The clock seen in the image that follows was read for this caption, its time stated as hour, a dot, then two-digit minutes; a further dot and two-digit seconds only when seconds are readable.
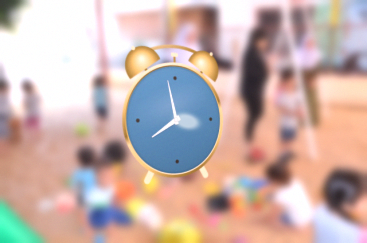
7.58
